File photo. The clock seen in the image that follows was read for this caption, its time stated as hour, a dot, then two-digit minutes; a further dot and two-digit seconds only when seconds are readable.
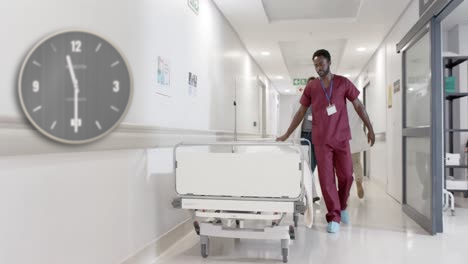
11.30
